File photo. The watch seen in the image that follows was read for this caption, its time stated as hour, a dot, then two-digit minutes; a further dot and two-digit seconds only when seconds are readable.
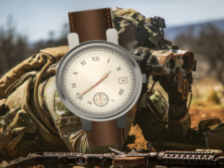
1.40
